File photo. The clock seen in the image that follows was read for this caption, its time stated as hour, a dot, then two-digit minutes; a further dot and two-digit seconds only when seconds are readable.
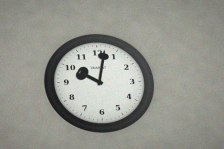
10.02
